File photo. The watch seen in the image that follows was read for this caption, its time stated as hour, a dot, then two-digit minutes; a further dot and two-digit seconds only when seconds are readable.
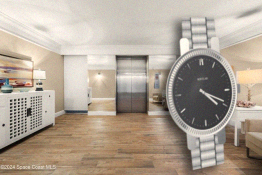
4.19
